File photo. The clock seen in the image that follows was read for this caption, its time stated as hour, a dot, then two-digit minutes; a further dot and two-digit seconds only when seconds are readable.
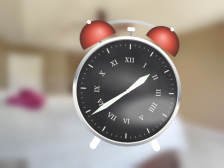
1.39
